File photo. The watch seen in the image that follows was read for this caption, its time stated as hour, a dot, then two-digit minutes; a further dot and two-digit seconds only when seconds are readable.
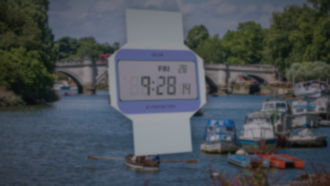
9.28.14
